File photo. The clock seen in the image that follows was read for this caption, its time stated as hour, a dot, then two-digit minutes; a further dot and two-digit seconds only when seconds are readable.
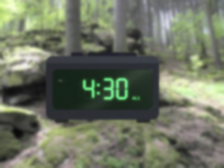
4.30
